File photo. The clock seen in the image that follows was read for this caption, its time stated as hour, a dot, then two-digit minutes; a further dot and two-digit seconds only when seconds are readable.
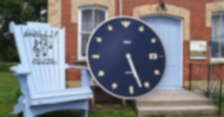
5.27
